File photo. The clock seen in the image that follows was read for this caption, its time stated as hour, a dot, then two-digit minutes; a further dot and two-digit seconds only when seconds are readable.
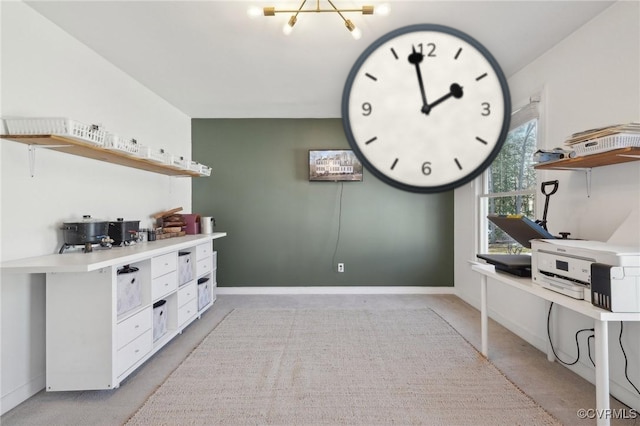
1.58
